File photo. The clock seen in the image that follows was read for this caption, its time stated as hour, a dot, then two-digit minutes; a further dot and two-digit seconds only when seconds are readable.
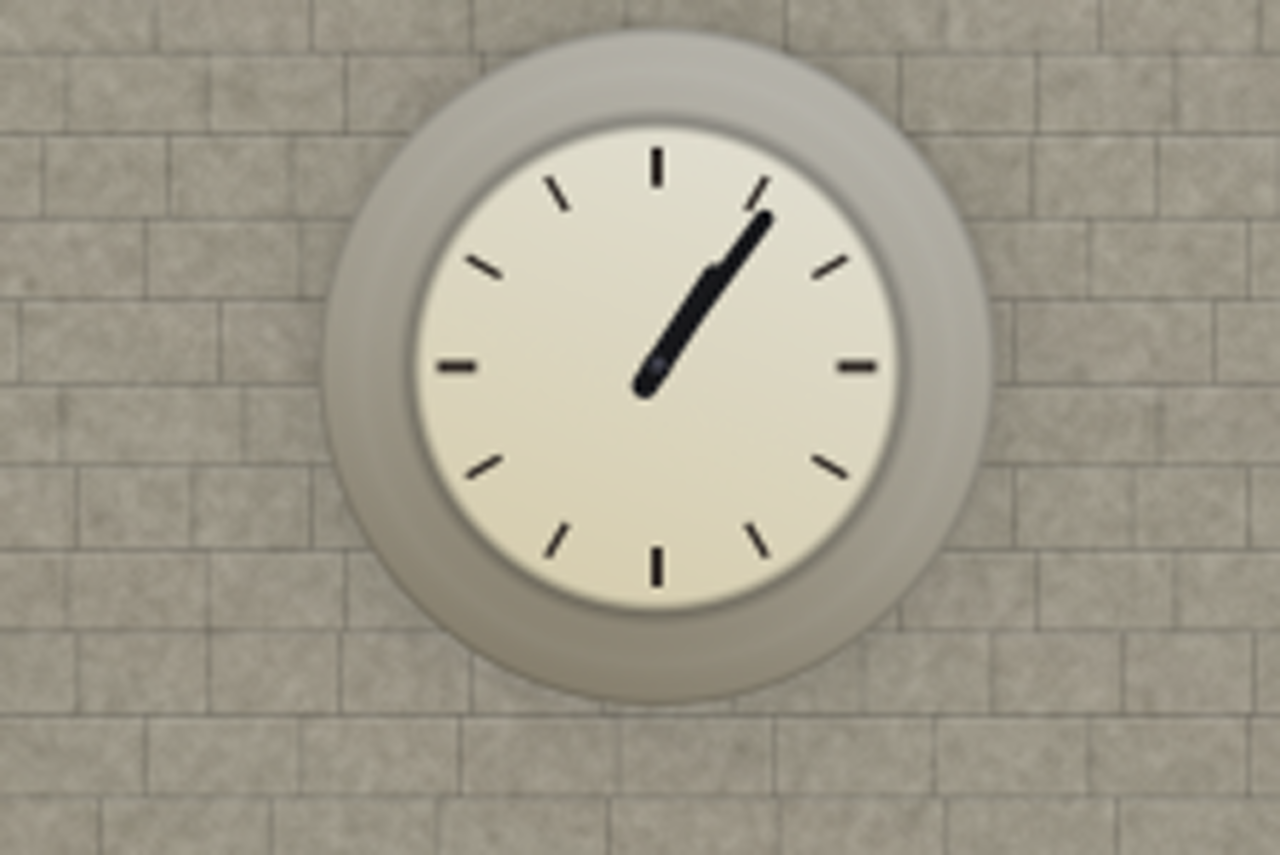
1.06
